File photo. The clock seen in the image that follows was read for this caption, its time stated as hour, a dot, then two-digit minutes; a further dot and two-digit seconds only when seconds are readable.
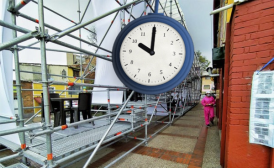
10.00
